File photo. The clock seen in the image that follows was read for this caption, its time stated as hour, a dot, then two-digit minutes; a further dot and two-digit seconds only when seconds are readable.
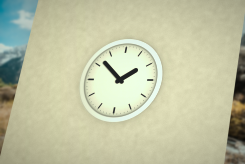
1.52
